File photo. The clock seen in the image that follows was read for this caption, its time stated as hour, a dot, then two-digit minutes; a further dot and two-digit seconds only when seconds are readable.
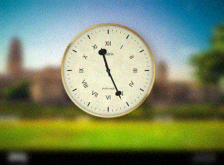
11.26
